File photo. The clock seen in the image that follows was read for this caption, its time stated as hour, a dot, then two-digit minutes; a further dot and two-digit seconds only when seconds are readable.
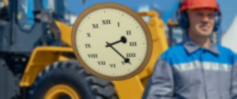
2.23
